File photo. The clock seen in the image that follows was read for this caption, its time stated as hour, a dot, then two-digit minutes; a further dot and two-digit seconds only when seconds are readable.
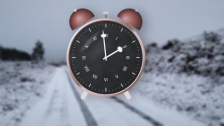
1.59
